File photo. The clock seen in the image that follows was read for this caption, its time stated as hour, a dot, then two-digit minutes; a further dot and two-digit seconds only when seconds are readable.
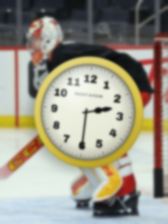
2.30
